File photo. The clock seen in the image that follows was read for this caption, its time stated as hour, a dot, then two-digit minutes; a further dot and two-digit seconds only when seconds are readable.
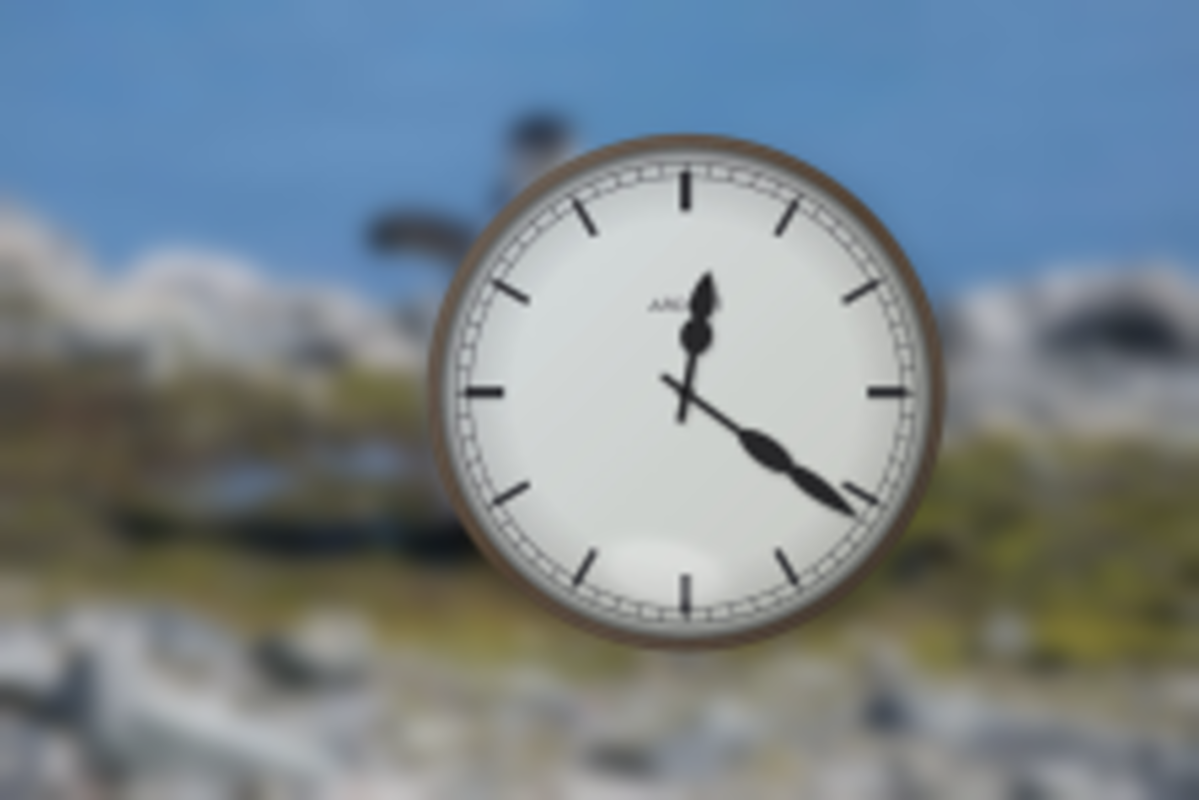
12.21
